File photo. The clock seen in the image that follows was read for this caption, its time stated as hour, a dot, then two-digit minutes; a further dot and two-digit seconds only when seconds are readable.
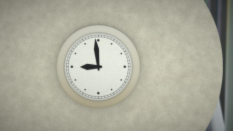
8.59
